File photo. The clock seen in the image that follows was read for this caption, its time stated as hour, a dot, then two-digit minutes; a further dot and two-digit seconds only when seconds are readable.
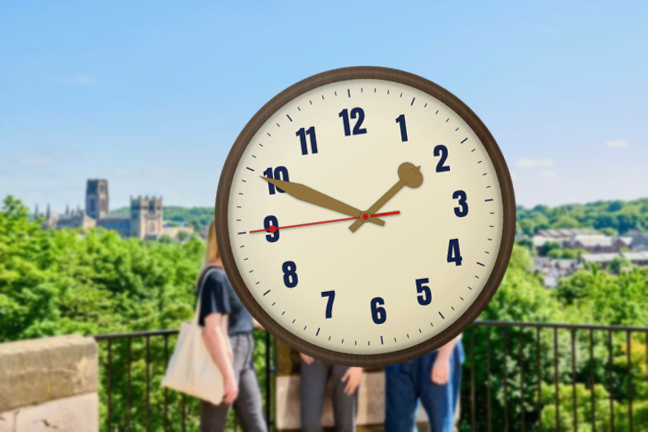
1.49.45
